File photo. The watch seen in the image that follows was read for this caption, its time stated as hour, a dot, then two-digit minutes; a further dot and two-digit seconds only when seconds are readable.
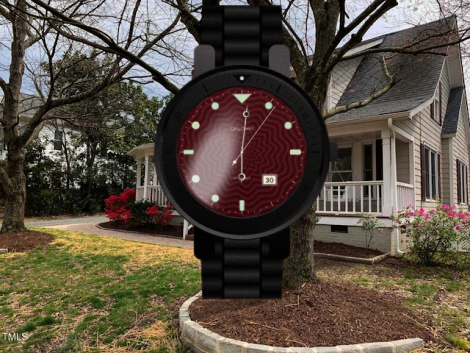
6.01.06
